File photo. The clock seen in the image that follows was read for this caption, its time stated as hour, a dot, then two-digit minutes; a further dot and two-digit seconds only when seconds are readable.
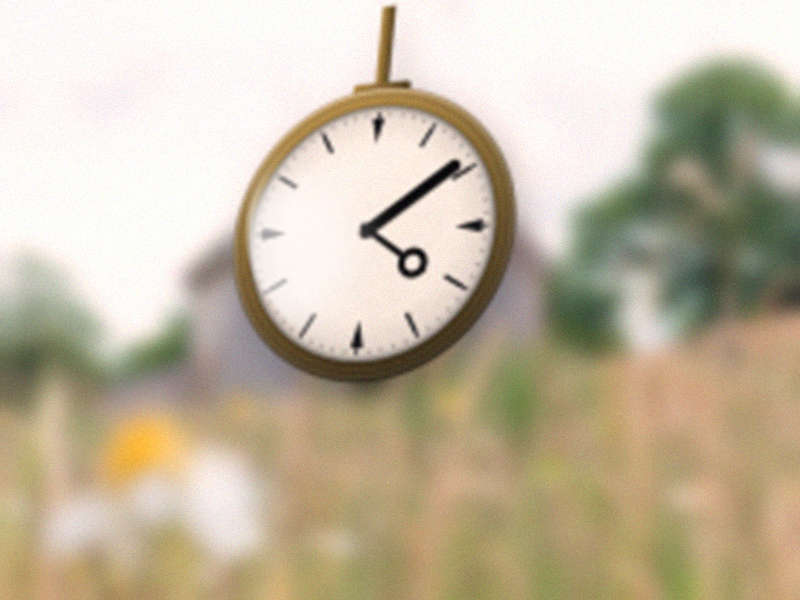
4.09
